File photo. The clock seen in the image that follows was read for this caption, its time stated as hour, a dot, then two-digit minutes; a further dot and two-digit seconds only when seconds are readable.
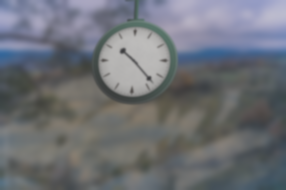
10.23
